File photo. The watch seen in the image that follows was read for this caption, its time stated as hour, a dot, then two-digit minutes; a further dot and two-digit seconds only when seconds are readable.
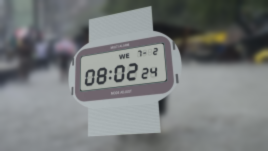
8.02.24
